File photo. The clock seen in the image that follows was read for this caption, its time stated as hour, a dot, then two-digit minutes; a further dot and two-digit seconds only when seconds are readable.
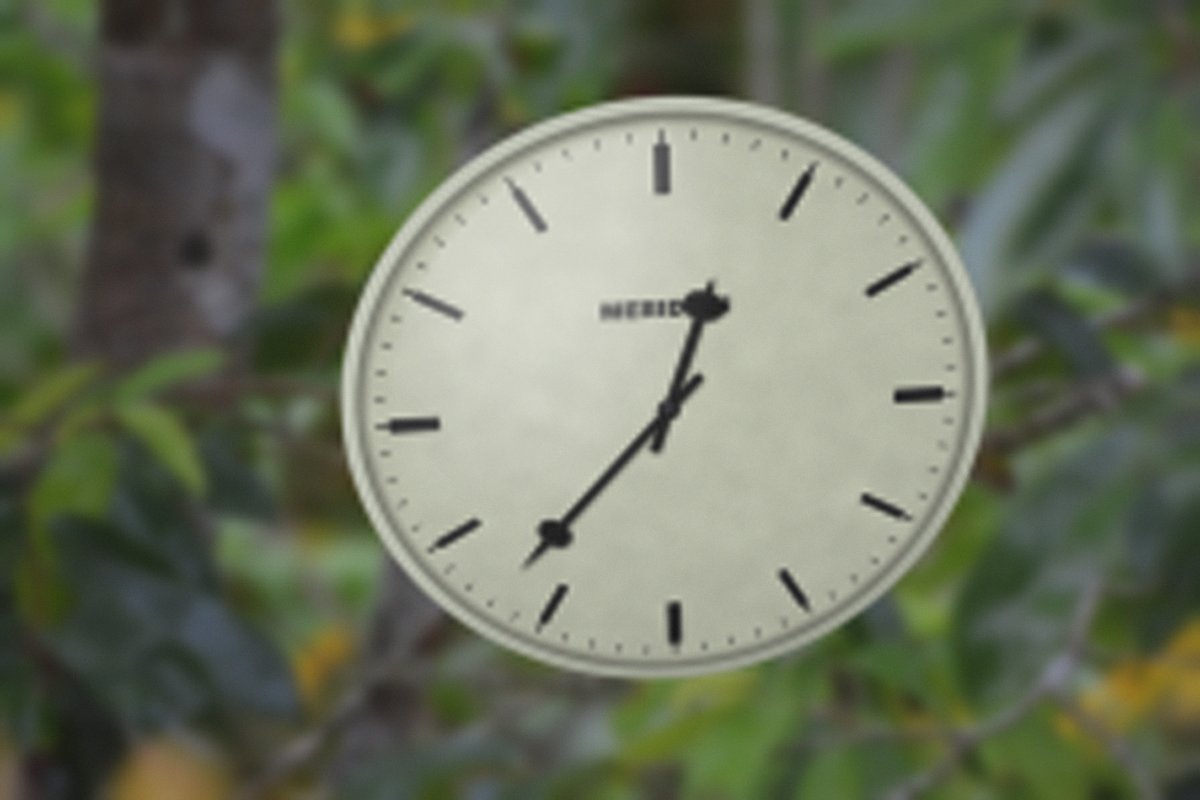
12.37
